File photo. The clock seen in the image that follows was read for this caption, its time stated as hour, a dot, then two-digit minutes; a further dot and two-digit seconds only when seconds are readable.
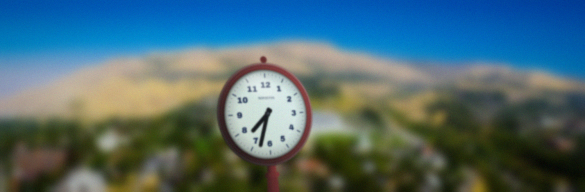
7.33
